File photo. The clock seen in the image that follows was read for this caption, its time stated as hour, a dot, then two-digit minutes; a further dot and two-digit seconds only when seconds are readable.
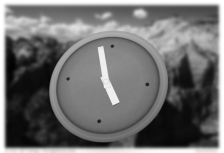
4.57
